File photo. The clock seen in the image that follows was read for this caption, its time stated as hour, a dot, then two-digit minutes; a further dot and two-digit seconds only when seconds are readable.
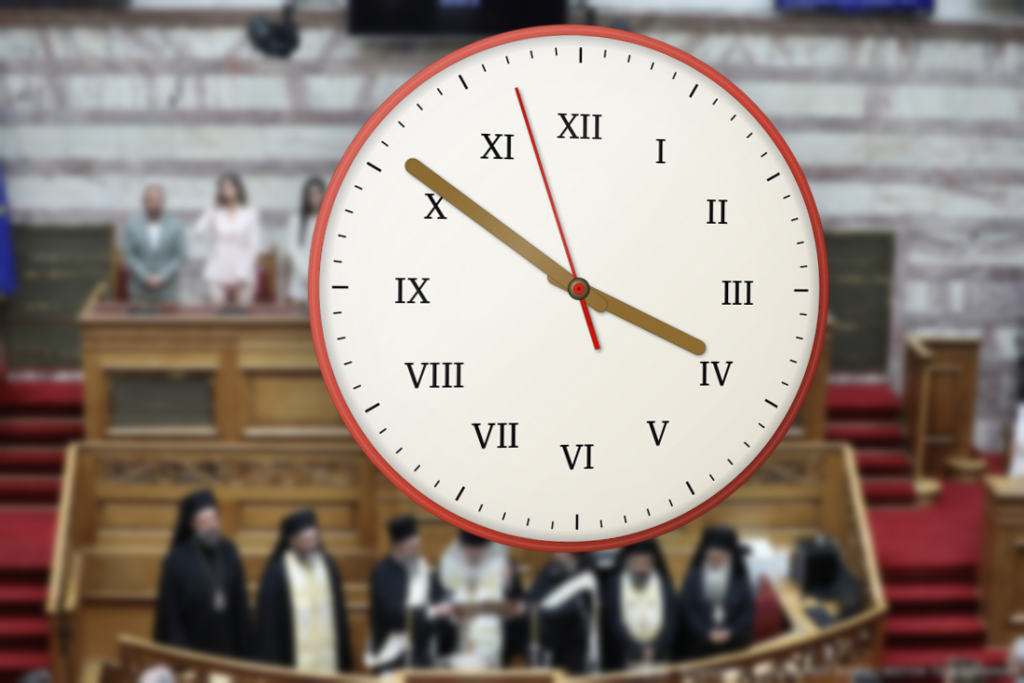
3.50.57
